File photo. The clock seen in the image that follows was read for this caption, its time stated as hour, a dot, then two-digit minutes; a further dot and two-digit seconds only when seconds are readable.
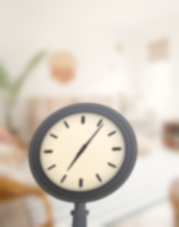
7.06
